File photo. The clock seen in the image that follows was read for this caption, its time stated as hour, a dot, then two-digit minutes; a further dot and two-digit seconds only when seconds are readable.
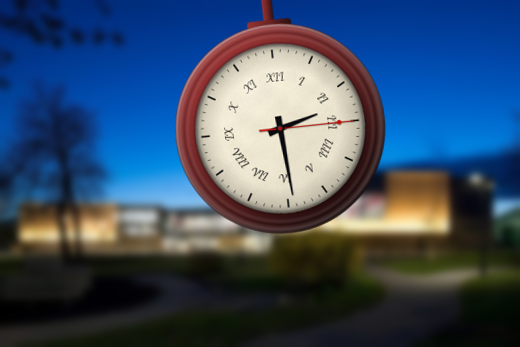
2.29.15
